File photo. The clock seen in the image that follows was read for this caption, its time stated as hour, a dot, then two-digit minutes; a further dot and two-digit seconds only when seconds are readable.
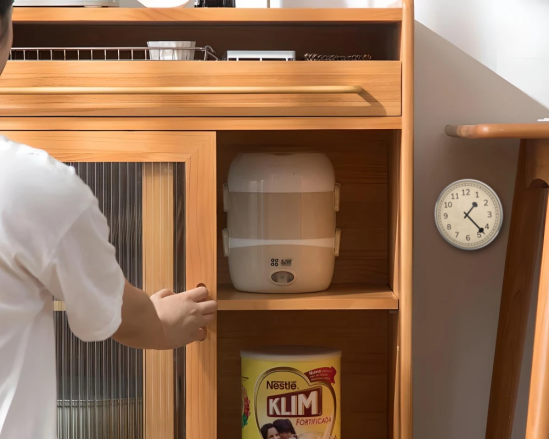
1.23
